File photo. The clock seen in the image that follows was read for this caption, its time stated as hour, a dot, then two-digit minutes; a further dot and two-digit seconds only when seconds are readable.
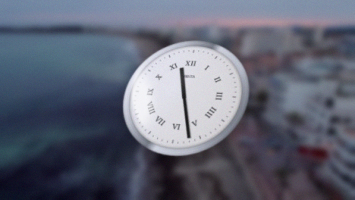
11.27
